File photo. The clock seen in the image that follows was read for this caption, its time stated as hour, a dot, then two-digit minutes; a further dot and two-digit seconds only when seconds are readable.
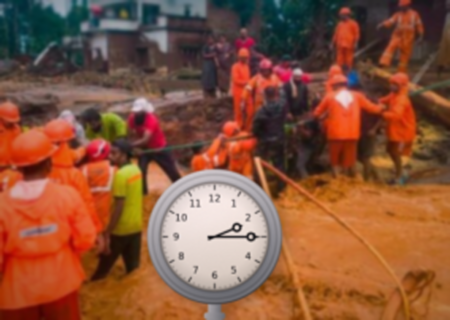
2.15
